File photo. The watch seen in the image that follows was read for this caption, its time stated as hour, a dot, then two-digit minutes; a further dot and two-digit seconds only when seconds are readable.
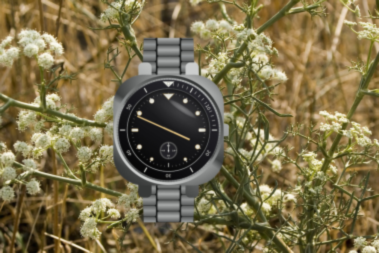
3.49
